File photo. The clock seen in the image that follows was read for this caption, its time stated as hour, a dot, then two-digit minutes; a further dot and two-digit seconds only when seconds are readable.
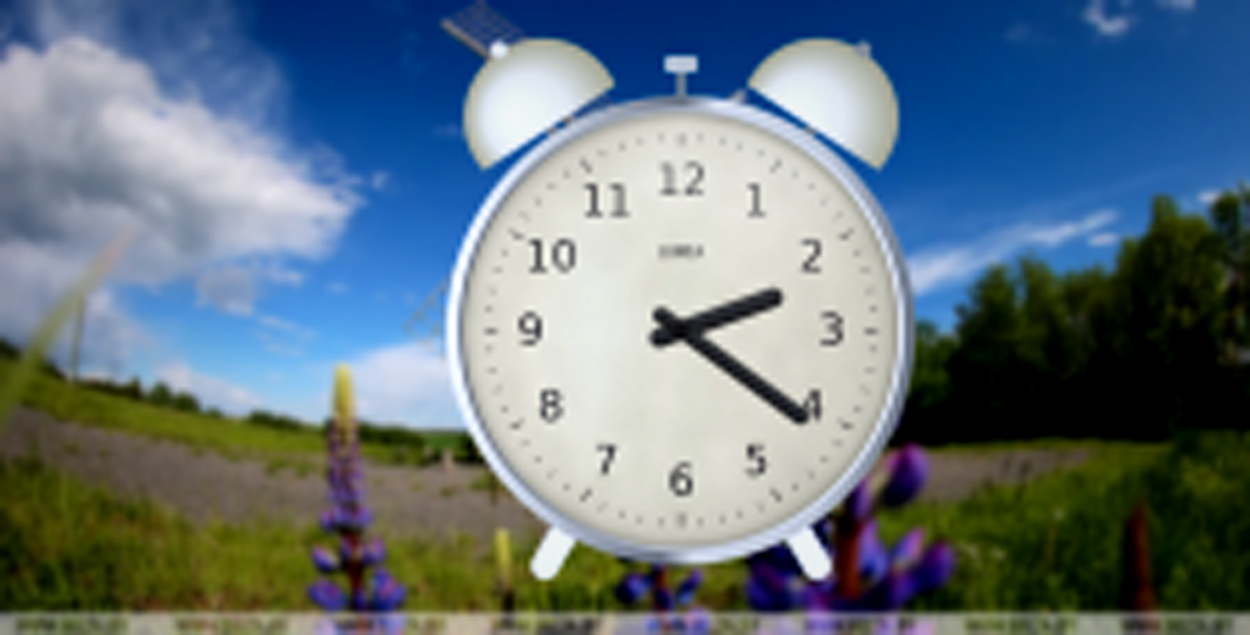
2.21
